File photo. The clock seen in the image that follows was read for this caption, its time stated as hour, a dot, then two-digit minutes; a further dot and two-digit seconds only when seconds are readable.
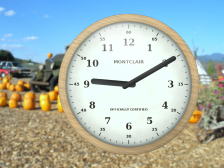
9.10
